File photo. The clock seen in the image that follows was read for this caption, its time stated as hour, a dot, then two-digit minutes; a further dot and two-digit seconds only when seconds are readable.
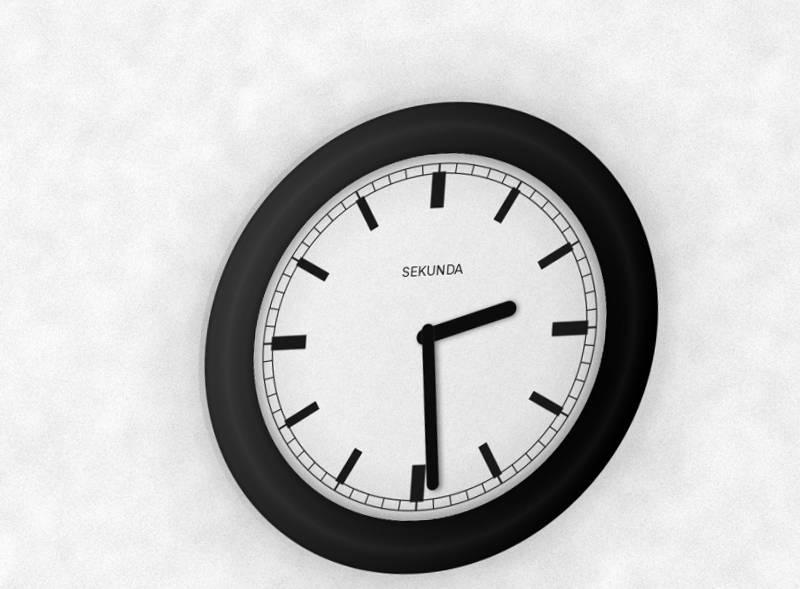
2.29
